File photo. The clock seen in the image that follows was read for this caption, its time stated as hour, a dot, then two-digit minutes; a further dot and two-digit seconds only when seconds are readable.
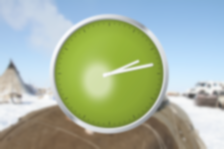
2.13
